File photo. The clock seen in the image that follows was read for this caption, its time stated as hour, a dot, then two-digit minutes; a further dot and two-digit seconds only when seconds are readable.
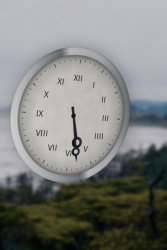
5.28
